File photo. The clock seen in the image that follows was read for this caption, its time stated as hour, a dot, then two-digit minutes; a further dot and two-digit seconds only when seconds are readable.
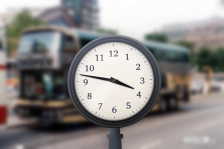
3.47
